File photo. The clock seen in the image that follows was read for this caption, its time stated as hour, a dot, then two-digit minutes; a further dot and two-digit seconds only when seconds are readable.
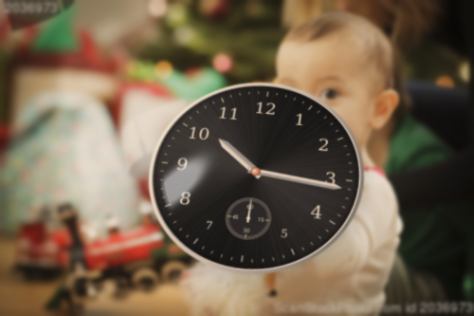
10.16
